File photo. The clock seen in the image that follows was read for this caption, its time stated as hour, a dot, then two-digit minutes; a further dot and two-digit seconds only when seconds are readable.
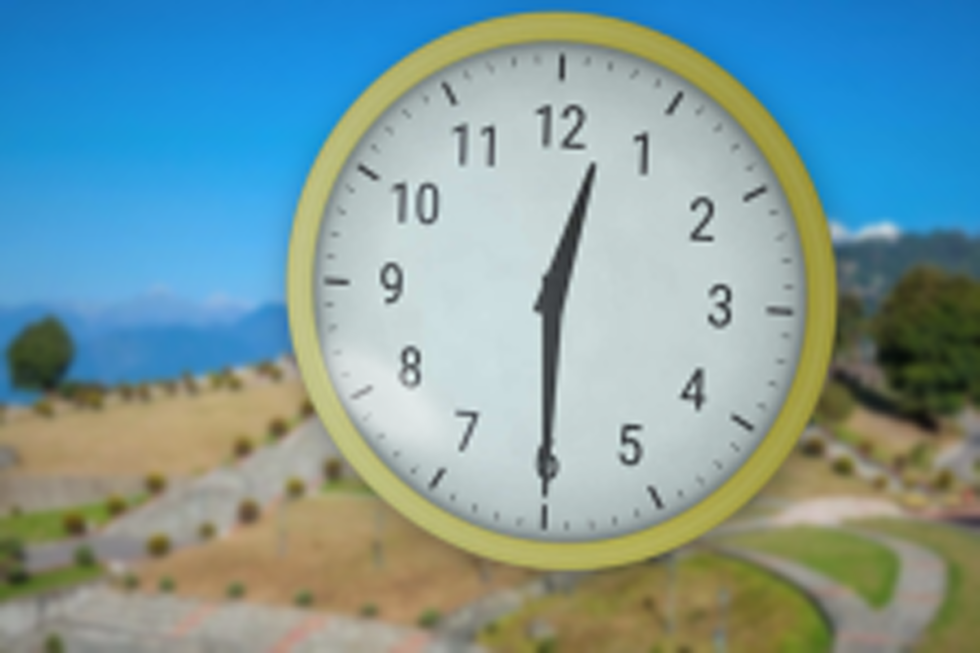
12.30
